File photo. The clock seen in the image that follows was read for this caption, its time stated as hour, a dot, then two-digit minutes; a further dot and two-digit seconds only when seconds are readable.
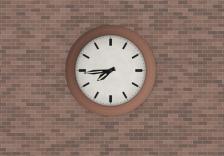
7.44
